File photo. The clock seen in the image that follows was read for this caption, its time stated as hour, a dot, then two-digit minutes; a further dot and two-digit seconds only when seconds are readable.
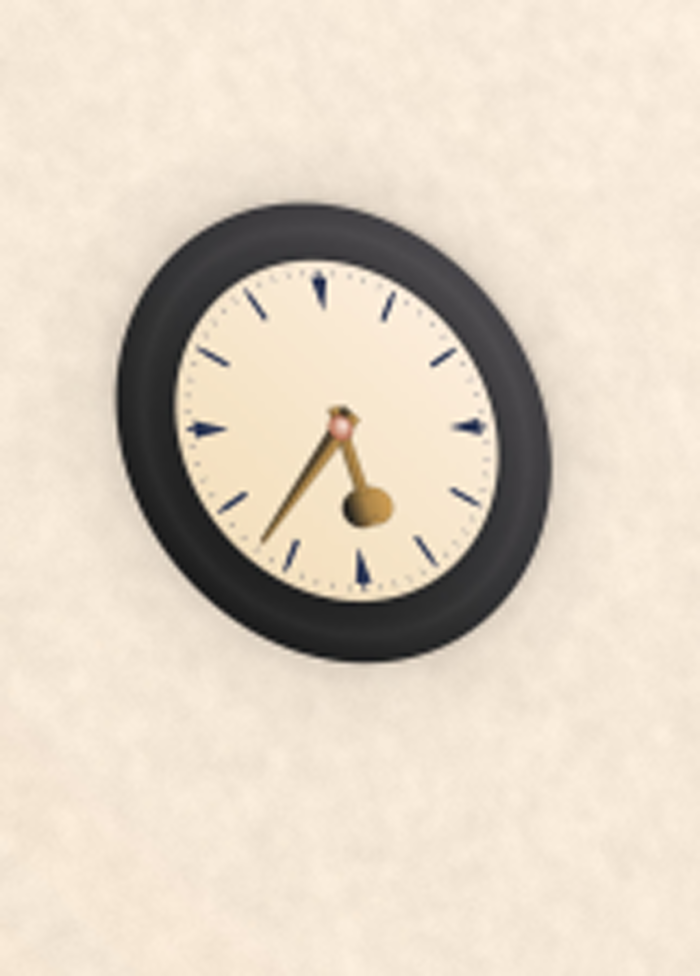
5.37
